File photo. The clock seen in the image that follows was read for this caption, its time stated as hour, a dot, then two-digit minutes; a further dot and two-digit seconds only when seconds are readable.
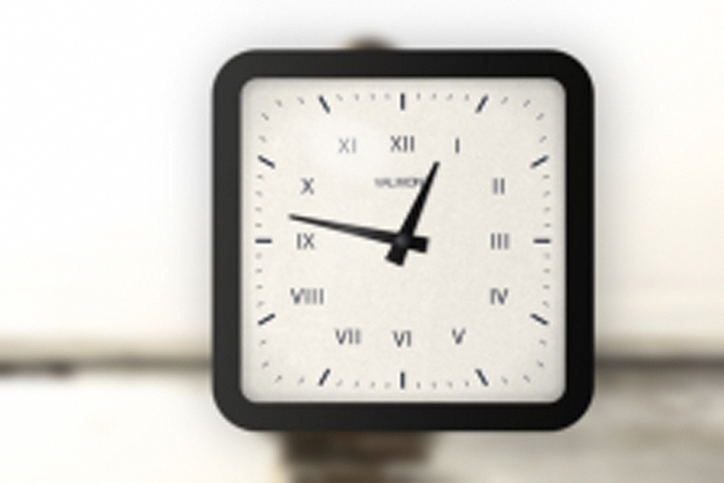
12.47
